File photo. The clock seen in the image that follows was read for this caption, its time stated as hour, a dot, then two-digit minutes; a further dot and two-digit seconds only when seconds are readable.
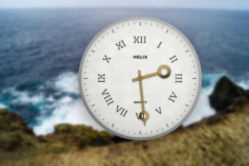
2.29
